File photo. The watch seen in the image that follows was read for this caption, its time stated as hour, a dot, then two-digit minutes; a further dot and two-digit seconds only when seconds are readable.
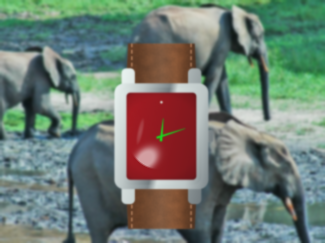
12.12
